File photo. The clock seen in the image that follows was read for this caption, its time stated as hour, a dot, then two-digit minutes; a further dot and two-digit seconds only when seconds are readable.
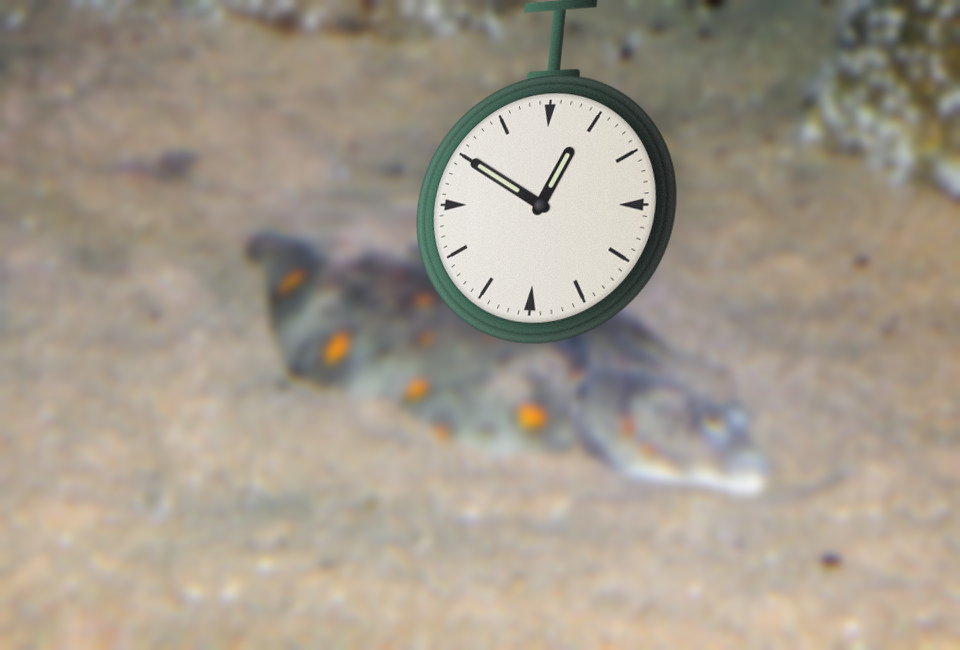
12.50
